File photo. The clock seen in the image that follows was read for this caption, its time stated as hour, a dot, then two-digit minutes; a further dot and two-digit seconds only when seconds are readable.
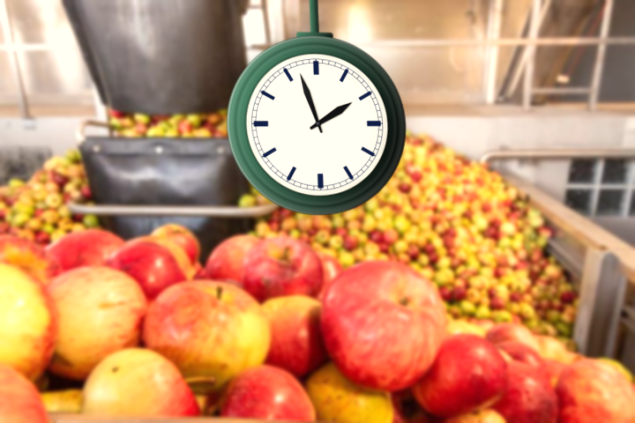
1.57
